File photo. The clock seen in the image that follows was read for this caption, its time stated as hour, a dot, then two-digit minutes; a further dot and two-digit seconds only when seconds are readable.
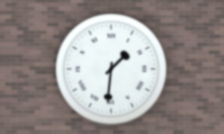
1.31
